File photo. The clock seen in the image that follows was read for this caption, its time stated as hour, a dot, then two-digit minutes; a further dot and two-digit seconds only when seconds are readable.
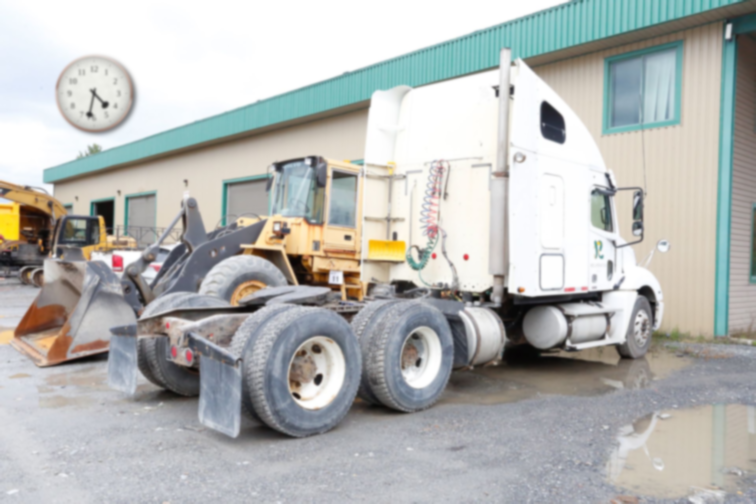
4.32
